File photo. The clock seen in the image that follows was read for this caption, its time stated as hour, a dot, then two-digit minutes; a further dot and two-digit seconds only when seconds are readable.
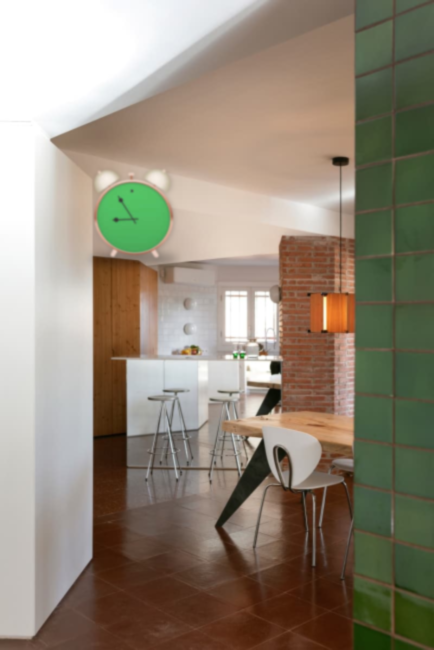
8.55
